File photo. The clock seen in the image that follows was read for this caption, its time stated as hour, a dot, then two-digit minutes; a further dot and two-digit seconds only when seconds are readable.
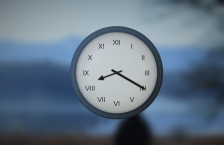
8.20
